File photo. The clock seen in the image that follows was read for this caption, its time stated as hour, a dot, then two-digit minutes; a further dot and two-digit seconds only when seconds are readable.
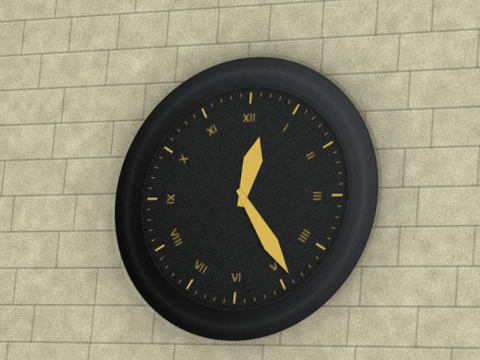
12.24
